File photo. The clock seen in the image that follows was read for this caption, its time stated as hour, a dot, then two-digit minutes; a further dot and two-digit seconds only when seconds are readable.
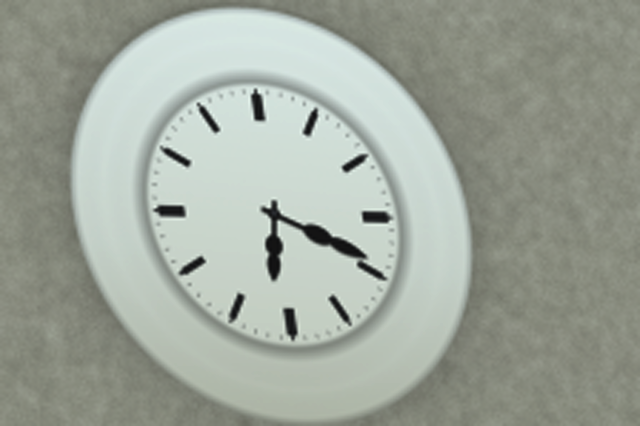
6.19
